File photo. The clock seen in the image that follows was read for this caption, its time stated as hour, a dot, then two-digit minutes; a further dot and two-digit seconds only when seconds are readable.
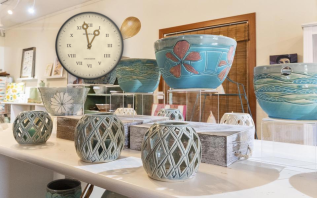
12.58
